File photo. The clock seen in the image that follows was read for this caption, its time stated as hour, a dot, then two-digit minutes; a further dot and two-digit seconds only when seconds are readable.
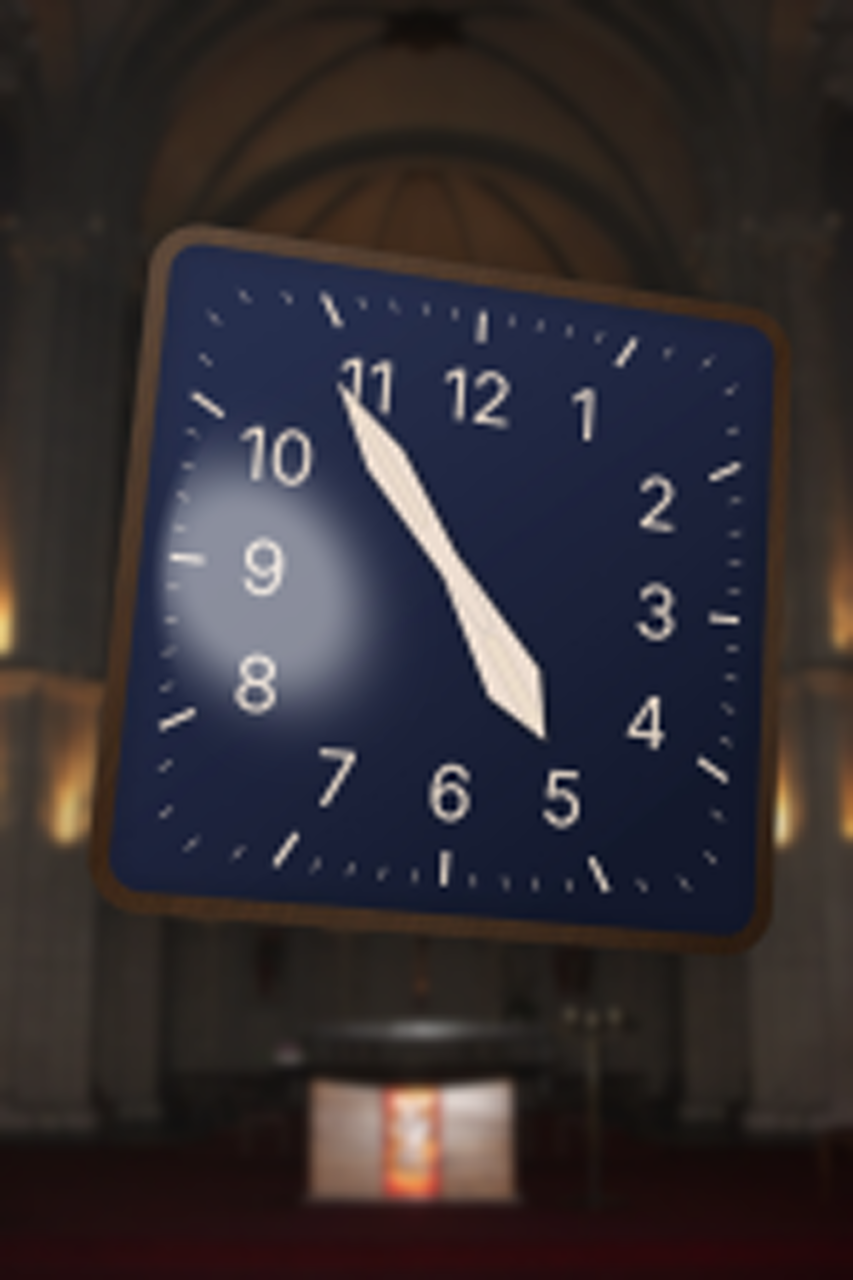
4.54
